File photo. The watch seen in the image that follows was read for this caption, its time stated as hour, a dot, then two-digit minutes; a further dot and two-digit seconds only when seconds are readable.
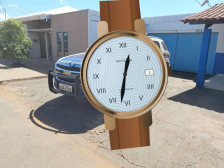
12.32
